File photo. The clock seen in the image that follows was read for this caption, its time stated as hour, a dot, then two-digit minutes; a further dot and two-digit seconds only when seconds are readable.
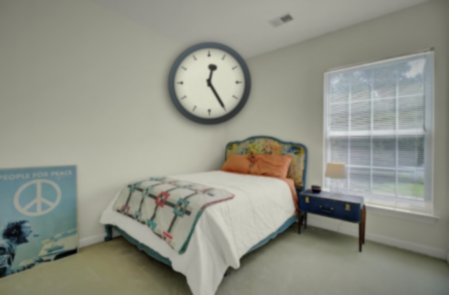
12.25
